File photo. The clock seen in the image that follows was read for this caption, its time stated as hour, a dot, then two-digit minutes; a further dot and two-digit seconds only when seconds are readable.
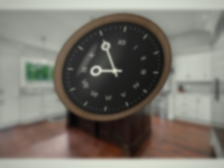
8.55
